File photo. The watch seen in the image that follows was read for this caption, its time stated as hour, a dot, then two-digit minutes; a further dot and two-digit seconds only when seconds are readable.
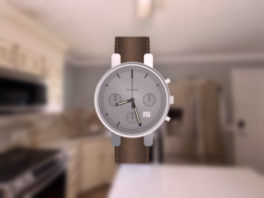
8.27
